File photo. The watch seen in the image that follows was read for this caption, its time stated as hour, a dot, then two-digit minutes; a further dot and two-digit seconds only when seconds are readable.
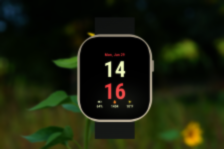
14.16
